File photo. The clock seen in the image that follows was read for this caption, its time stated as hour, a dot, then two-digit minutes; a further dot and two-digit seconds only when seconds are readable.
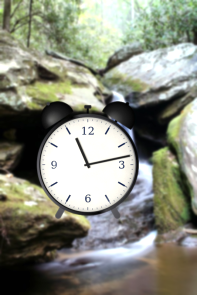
11.13
